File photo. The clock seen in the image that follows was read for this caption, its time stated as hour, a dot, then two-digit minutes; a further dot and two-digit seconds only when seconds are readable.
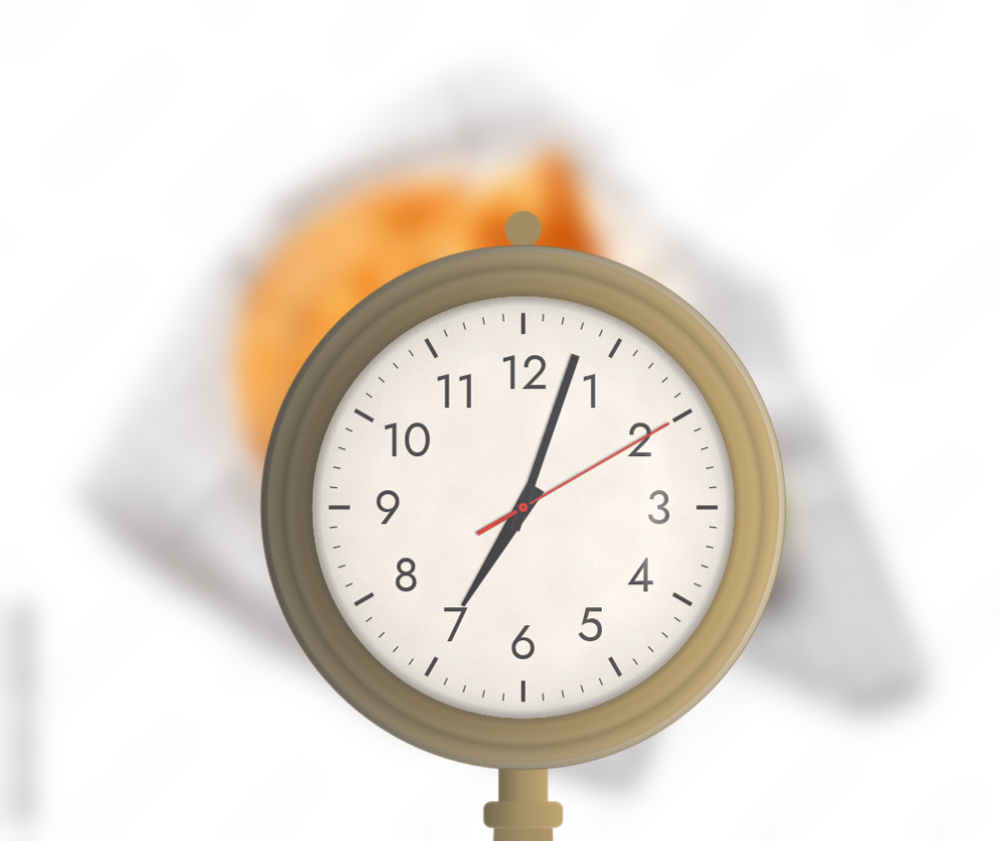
7.03.10
